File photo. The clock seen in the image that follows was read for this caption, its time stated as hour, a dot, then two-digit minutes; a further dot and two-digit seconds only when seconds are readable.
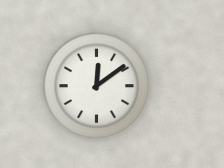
12.09
